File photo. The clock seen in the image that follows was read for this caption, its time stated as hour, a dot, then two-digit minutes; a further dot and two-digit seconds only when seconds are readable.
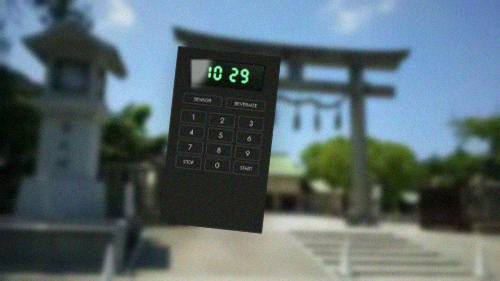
10.29
